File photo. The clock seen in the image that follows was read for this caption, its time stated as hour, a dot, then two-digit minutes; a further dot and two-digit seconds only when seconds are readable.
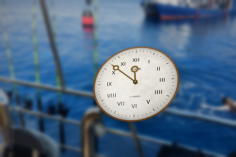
11.52
